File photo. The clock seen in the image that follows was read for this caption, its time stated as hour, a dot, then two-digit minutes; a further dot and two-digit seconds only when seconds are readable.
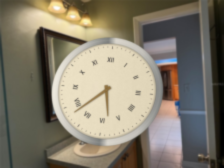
5.38
